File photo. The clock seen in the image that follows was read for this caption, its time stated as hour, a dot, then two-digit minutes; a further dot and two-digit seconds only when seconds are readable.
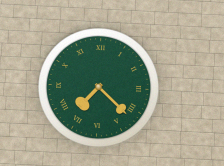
7.22
